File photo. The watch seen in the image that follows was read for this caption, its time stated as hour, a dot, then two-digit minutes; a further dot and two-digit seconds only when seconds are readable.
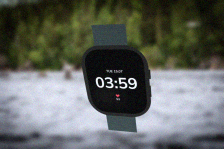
3.59
